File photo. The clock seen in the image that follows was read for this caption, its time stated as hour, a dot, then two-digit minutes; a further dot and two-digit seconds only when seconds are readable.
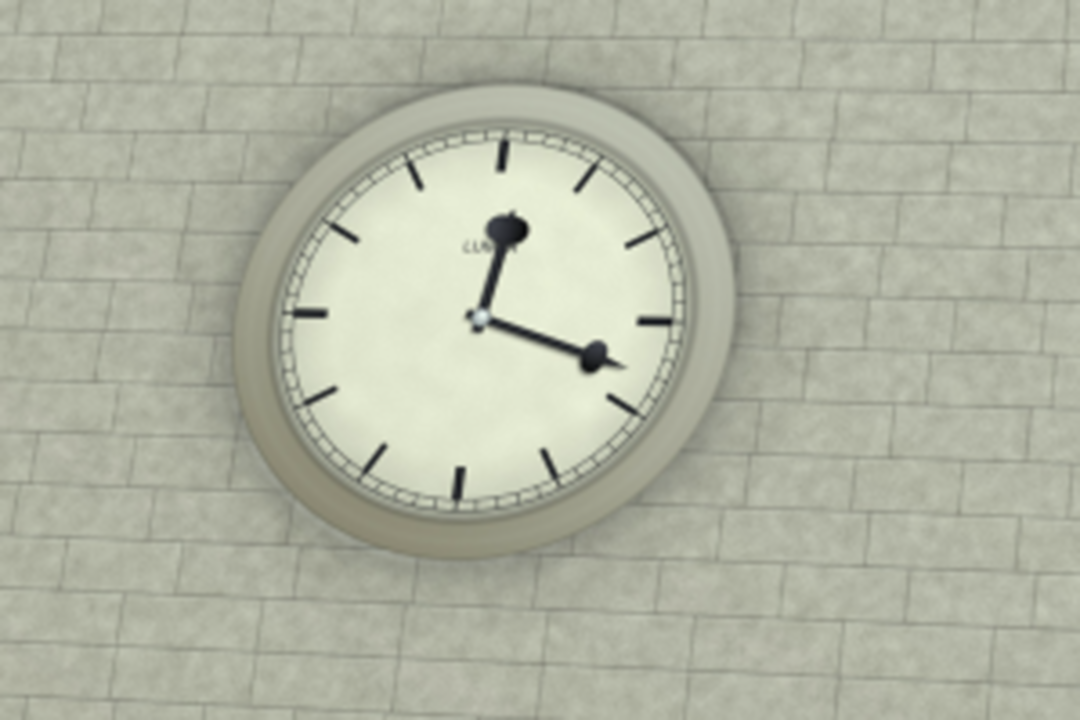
12.18
